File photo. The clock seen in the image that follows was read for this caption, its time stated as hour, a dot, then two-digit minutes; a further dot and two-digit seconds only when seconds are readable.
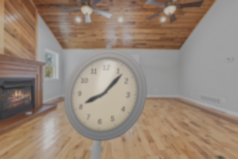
8.07
